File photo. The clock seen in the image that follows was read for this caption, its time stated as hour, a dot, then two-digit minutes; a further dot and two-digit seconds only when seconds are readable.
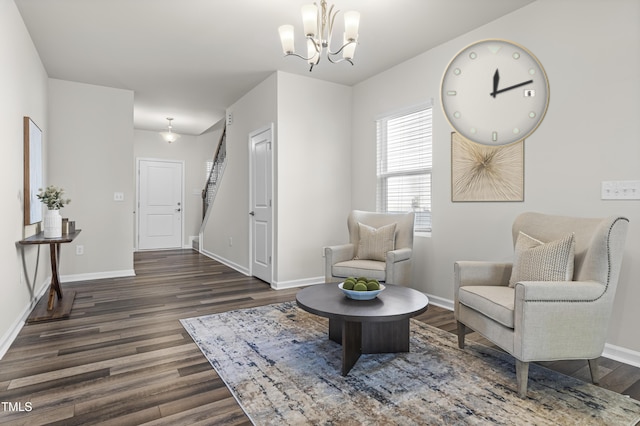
12.12
